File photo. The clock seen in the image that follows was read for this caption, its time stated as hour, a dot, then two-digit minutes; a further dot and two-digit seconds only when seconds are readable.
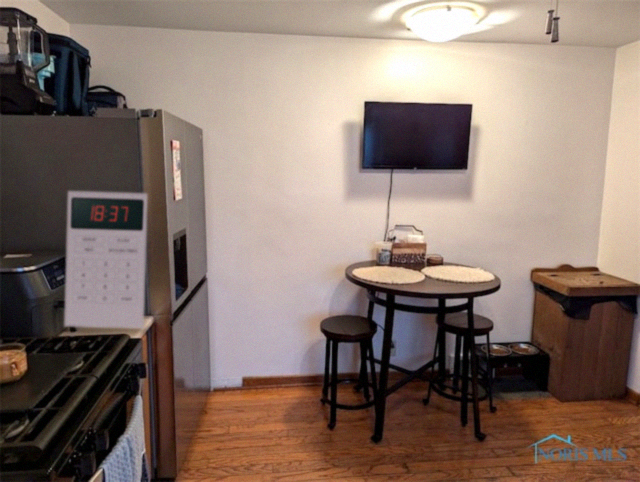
18.37
